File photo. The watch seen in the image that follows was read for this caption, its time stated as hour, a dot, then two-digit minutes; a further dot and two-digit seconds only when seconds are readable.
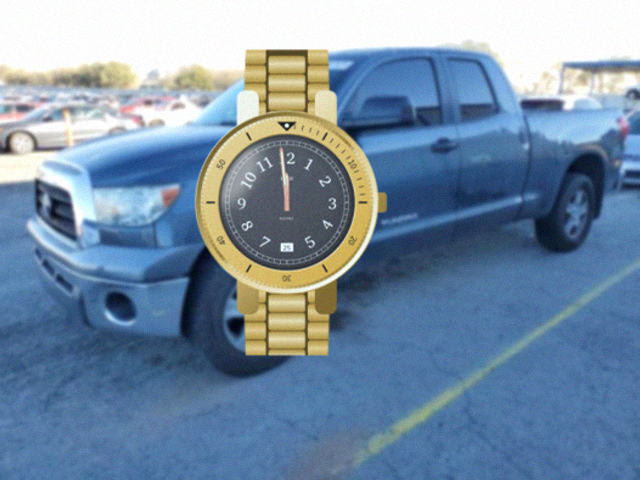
11.59
